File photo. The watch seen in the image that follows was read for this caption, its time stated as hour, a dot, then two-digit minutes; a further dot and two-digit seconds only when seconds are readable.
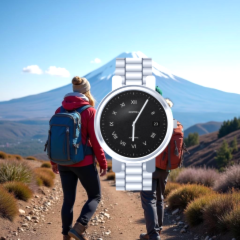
6.05
